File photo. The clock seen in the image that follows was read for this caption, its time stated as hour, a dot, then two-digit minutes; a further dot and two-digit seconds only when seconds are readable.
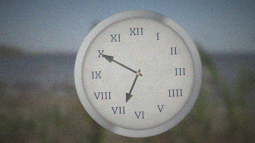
6.50
